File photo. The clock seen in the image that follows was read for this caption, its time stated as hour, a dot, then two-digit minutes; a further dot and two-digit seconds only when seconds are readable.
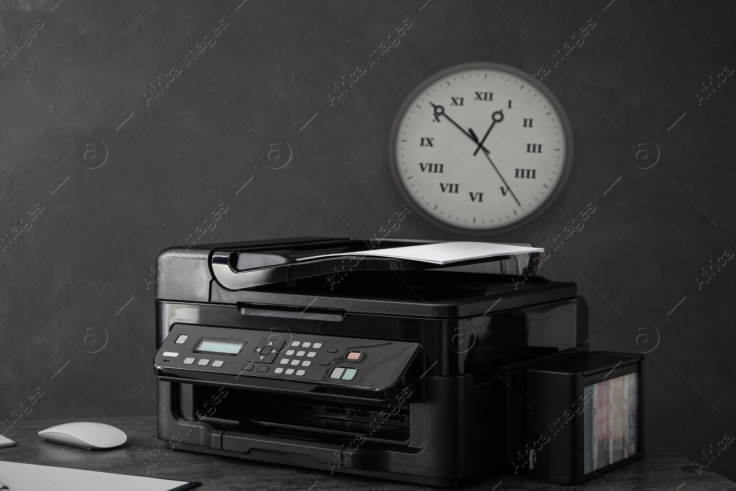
12.51.24
